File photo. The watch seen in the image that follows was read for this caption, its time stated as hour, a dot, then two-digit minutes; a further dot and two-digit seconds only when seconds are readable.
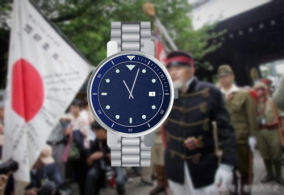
11.03
